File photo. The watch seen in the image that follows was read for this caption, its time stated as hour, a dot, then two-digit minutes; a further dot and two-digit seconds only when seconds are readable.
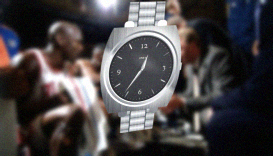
12.36
